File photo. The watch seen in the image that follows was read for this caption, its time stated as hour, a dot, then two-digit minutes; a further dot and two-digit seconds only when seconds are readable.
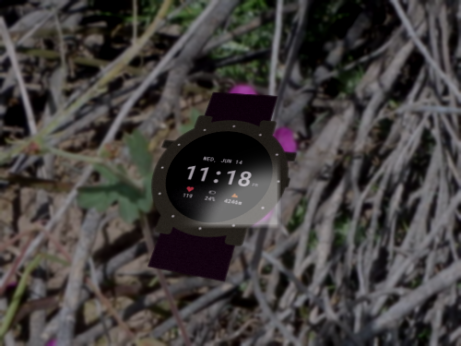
11.18
